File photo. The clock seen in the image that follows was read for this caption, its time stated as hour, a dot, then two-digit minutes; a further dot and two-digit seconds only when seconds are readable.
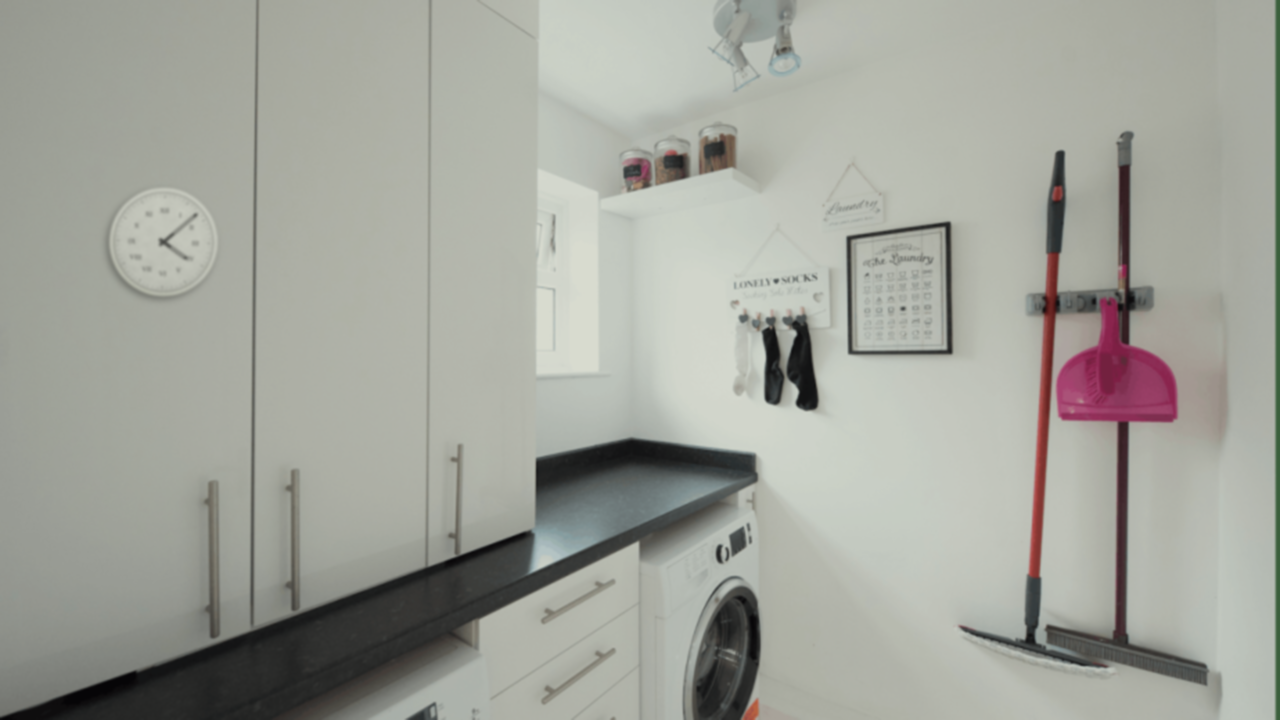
4.08
